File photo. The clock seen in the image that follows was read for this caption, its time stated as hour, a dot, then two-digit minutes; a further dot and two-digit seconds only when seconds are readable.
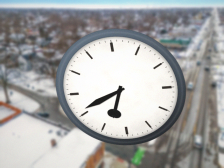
6.41
